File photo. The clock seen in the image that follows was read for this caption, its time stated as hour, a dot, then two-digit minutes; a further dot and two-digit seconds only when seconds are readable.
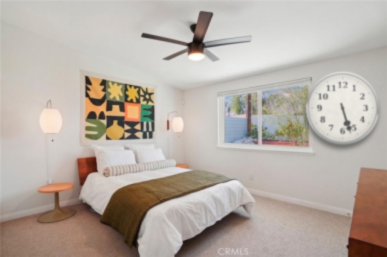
5.27
